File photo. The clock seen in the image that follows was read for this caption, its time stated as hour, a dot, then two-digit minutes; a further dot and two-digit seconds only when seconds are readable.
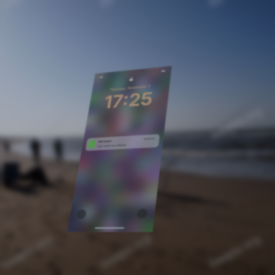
17.25
